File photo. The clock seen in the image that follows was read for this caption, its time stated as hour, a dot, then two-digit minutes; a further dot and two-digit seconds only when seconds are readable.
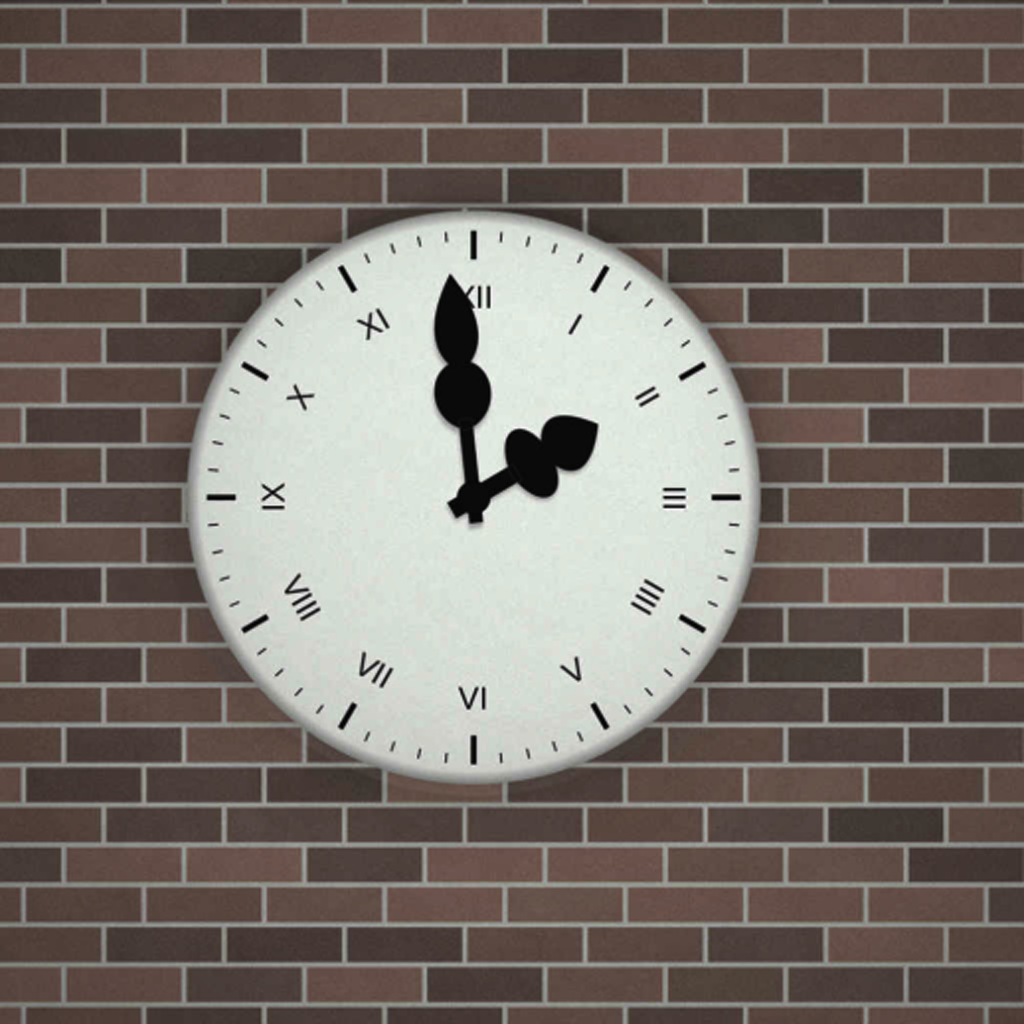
1.59
